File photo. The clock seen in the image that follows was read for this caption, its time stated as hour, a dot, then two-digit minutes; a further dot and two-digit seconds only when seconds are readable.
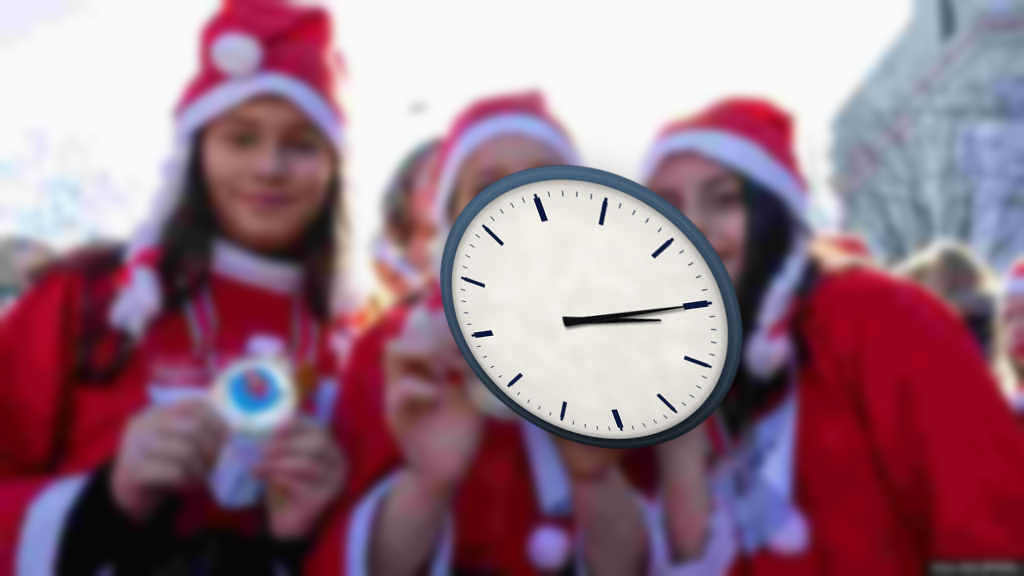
3.15
